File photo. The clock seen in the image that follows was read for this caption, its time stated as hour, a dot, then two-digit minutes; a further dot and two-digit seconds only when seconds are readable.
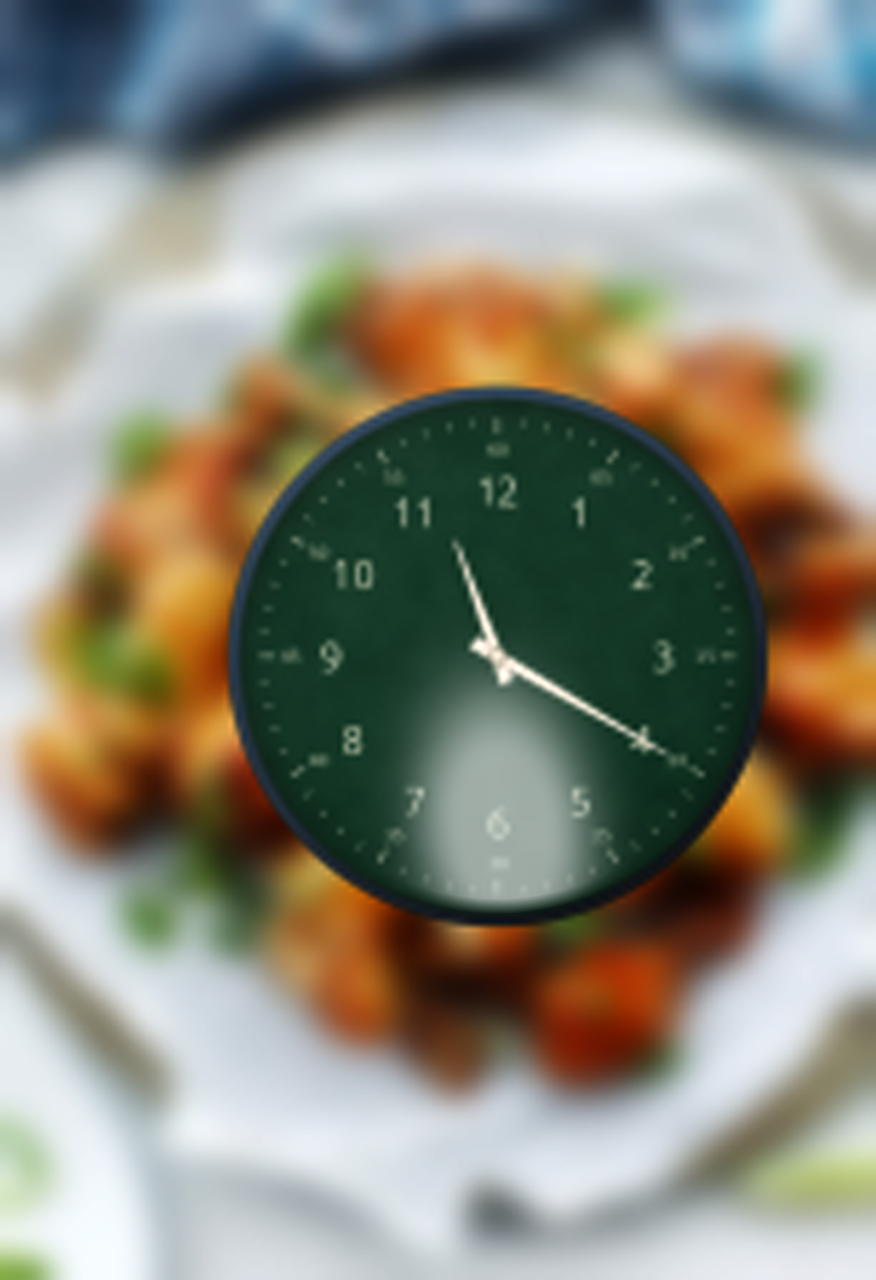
11.20
